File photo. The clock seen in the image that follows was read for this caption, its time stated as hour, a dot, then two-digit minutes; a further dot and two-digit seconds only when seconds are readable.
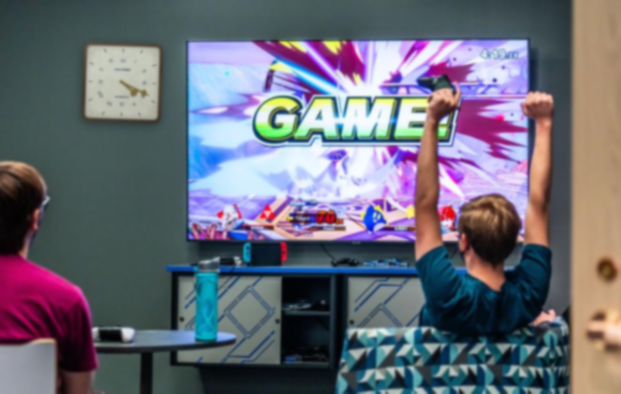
4.19
